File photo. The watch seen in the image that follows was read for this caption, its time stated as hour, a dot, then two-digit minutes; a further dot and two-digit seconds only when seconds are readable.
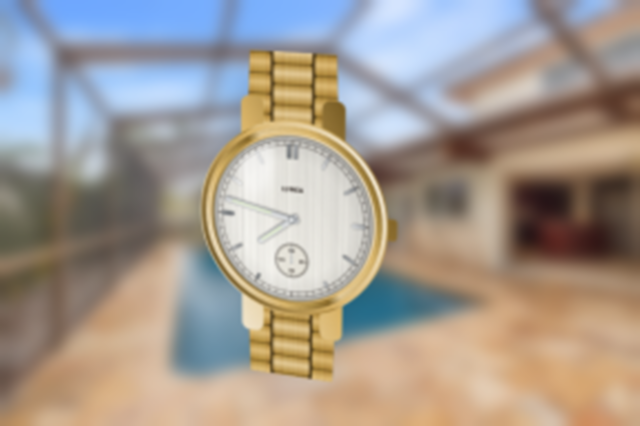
7.47
